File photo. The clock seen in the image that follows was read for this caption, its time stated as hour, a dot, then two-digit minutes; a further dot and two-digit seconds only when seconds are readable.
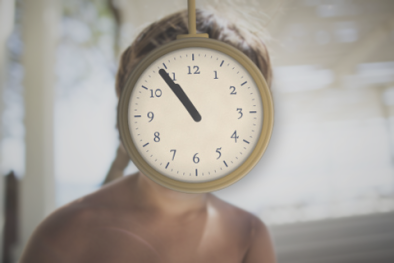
10.54
